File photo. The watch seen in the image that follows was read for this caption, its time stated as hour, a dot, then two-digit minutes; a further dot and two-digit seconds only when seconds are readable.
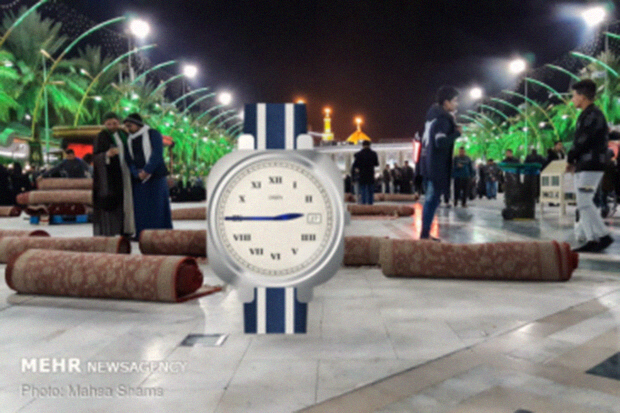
2.45
